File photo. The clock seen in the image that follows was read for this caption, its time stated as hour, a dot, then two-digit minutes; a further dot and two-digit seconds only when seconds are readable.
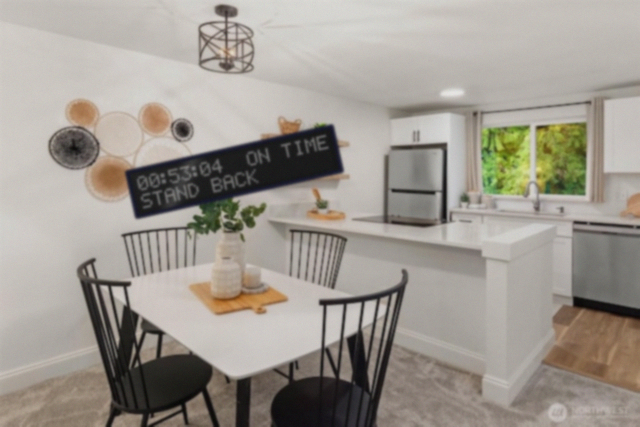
0.53.04
